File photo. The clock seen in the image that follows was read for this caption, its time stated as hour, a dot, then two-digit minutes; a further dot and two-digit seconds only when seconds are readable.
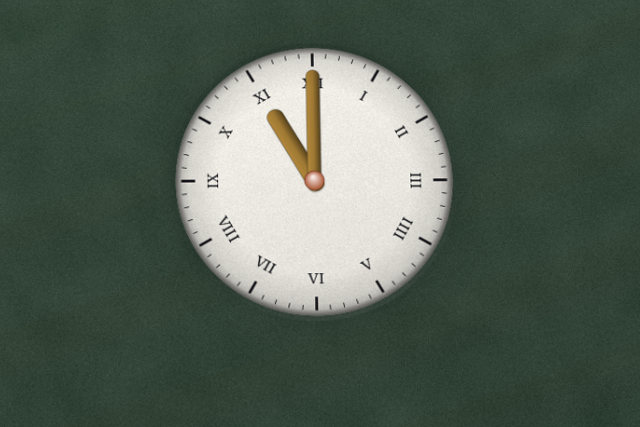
11.00
